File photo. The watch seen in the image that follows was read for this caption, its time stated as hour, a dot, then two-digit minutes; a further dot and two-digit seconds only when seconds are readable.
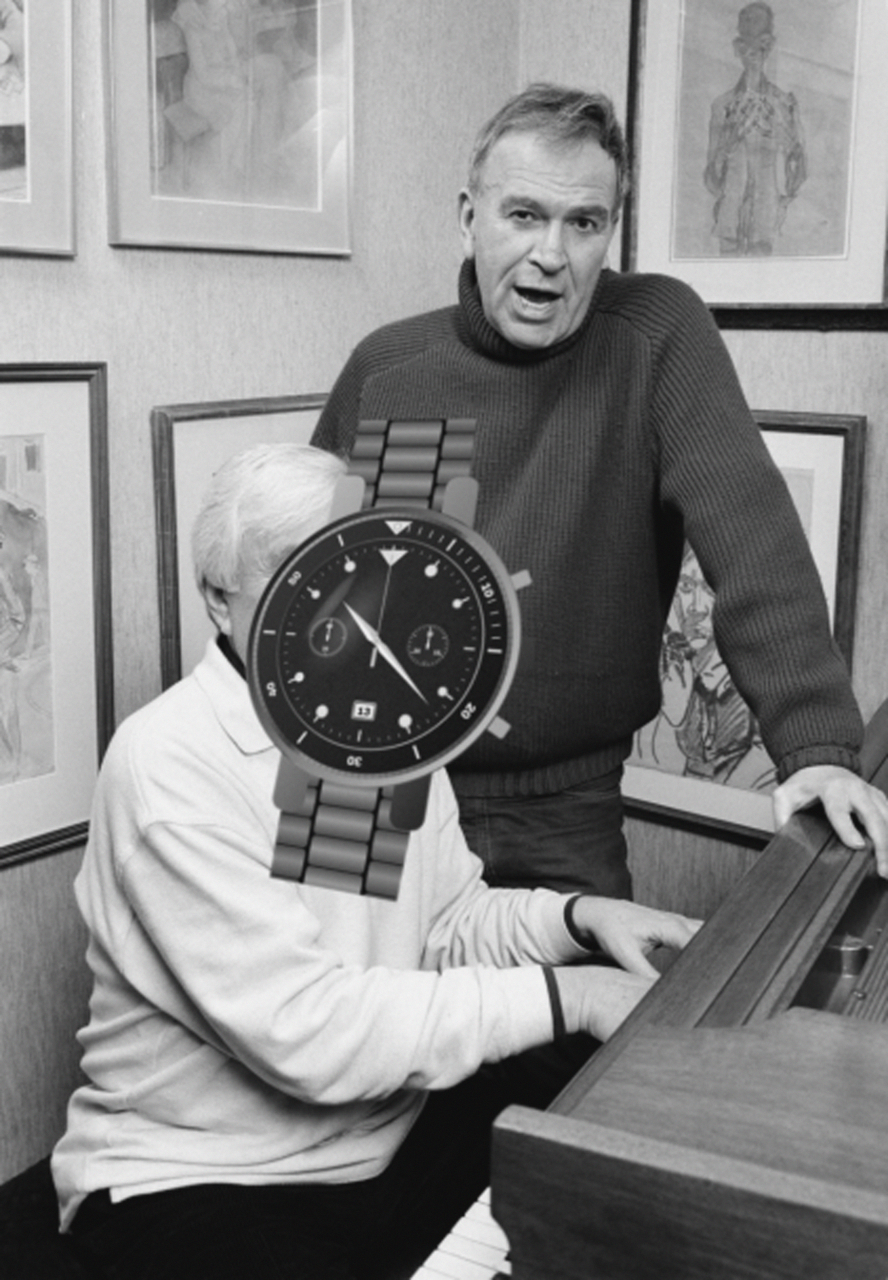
10.22
